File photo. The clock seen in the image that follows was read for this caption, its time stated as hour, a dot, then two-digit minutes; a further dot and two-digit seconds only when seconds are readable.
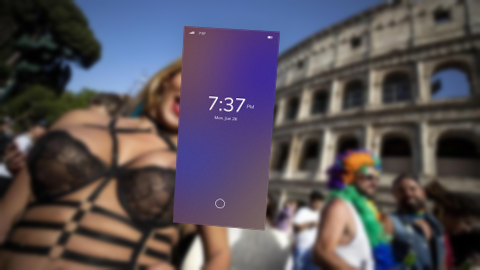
7.37
